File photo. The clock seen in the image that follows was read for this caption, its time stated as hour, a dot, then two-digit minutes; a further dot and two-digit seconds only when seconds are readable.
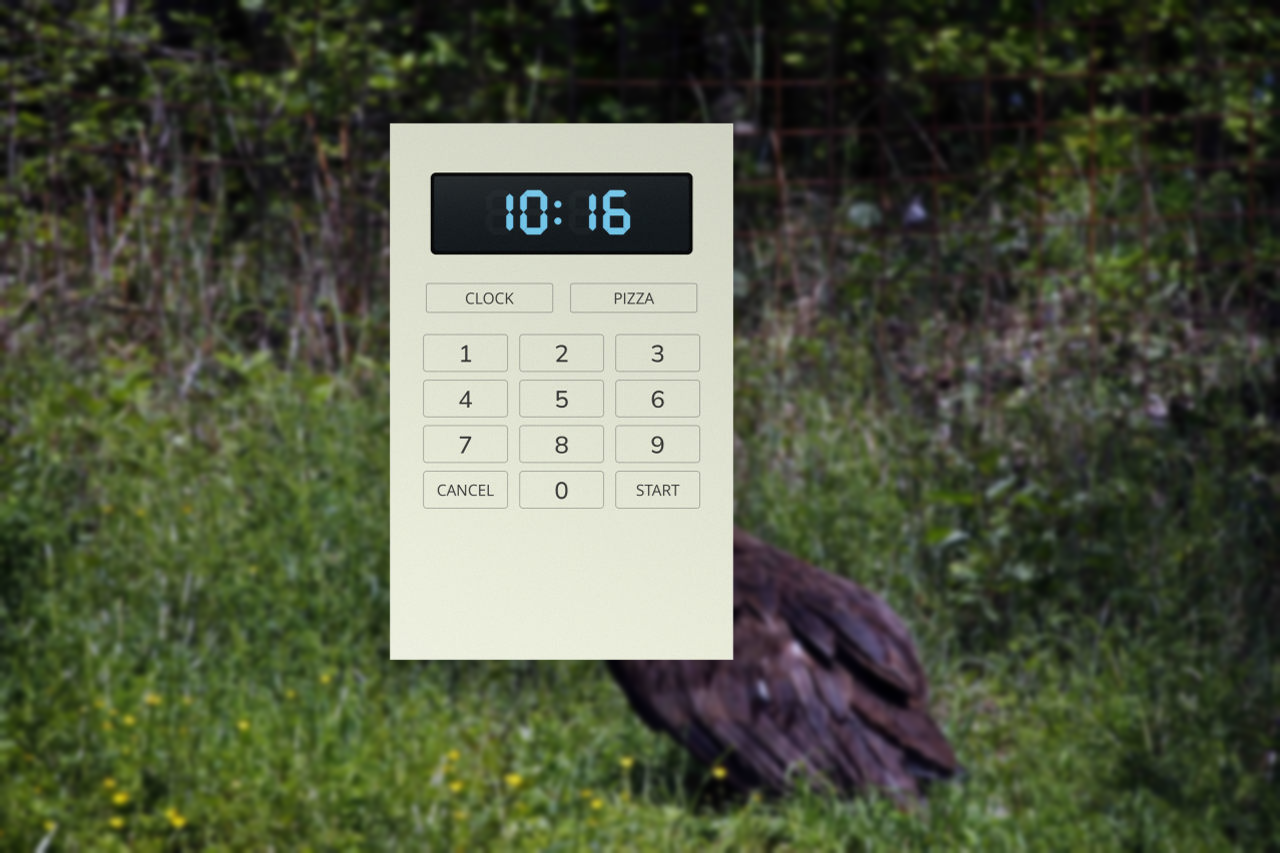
10.16
